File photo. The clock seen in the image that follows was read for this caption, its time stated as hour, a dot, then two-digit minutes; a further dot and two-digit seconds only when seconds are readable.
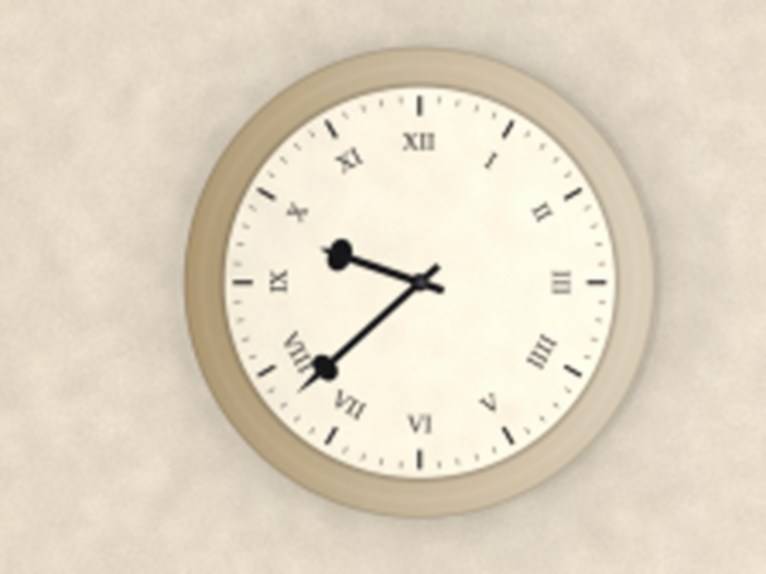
9.38
